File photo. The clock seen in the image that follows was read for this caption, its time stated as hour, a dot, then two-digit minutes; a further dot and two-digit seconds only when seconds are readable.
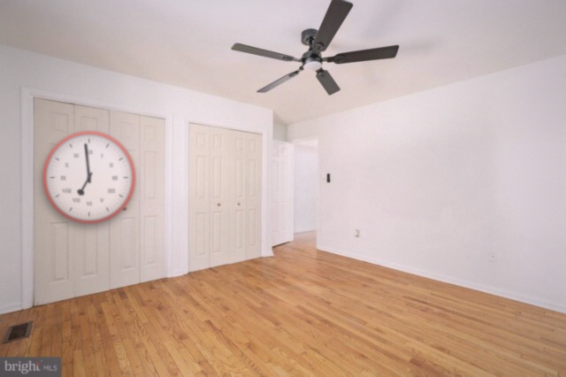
6.59
